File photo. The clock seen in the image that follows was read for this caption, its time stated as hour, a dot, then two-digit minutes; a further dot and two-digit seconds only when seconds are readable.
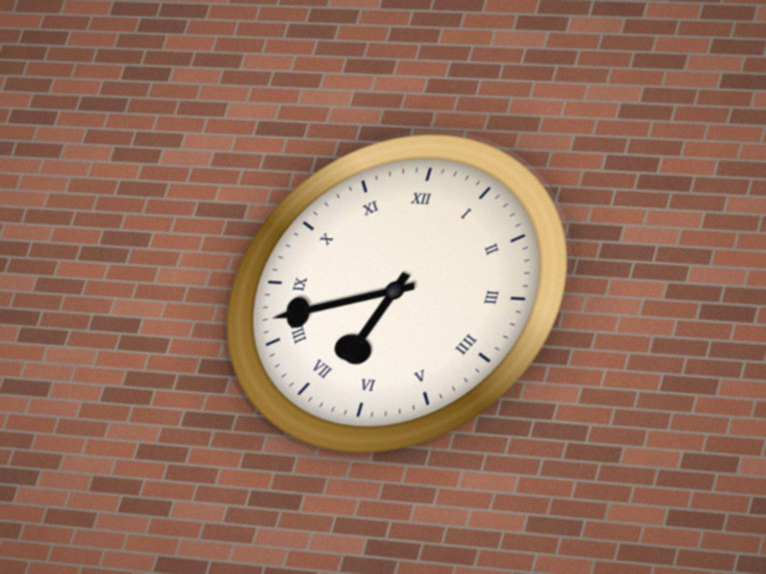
6.42
